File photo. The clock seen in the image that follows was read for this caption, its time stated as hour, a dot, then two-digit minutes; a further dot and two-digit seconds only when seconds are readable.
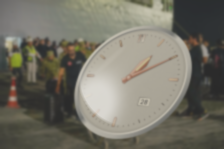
1.10
